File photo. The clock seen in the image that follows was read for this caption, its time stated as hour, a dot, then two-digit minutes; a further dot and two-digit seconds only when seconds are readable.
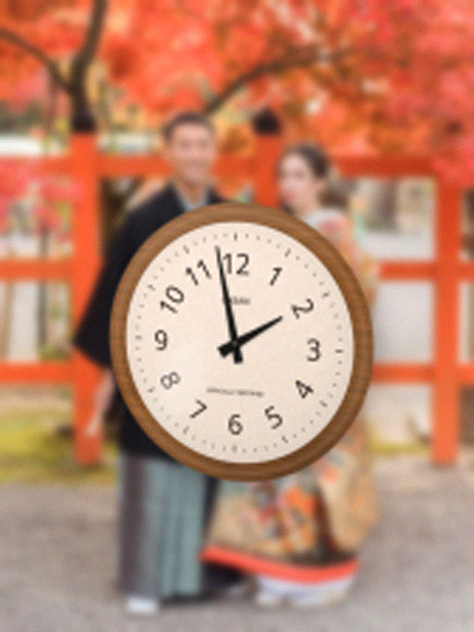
1.58
